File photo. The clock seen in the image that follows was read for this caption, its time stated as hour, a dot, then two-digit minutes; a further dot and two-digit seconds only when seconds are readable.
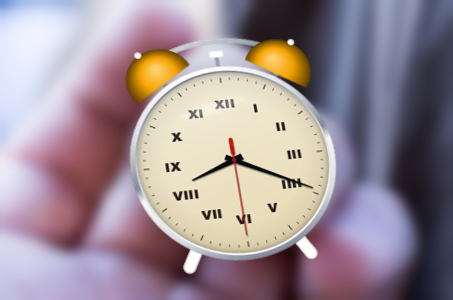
8.19.30
